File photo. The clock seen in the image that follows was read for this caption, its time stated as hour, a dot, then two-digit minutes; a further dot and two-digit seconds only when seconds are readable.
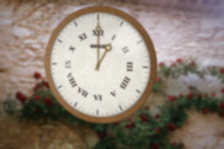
1.00
